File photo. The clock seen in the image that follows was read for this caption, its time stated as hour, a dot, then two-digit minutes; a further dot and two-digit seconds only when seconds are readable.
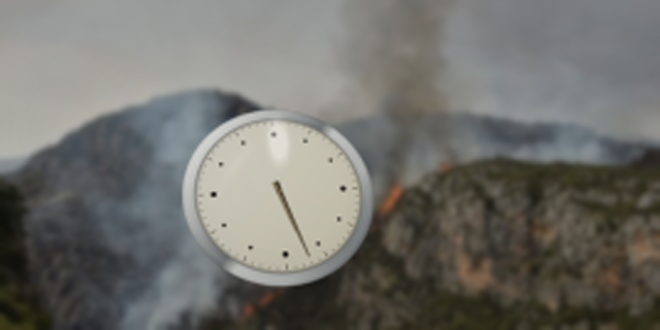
5.27
